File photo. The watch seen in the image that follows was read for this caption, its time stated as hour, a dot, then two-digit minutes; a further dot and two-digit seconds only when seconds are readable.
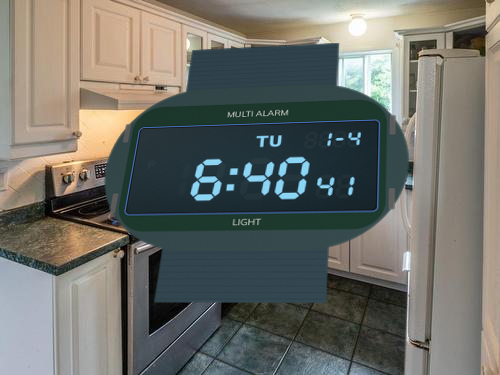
6.40.41
